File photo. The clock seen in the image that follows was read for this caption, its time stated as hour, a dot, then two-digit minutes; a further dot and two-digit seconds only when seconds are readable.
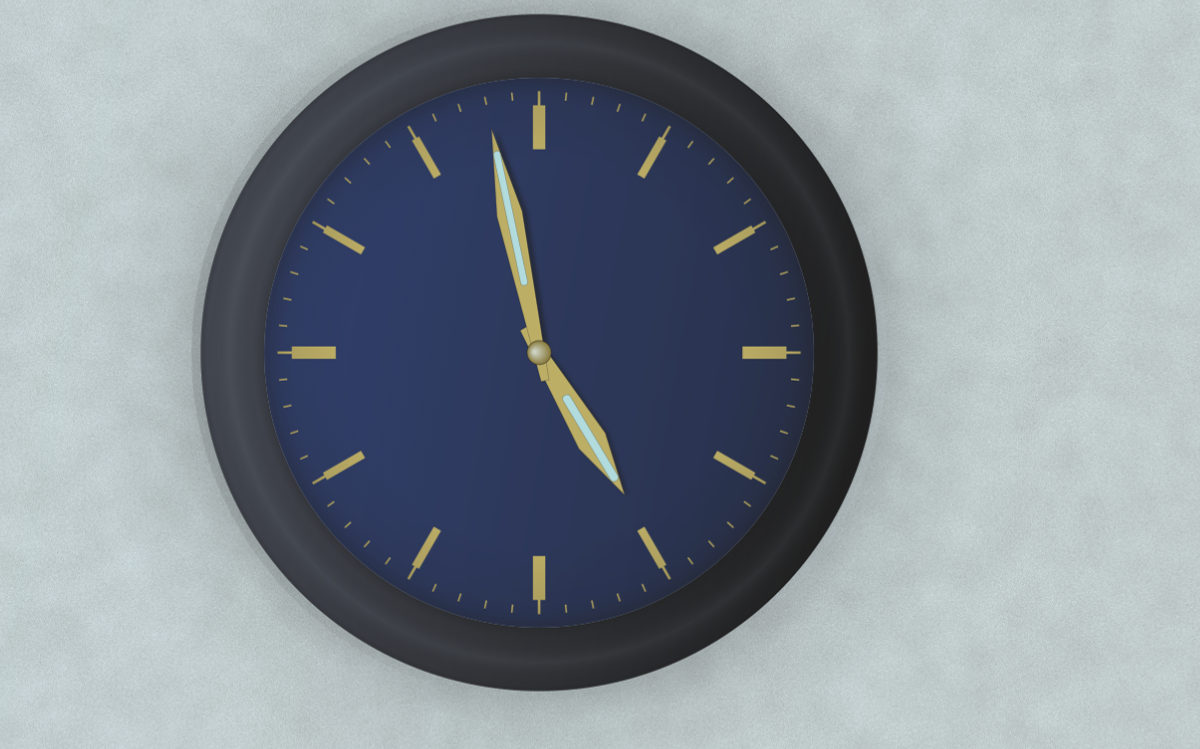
4.58
